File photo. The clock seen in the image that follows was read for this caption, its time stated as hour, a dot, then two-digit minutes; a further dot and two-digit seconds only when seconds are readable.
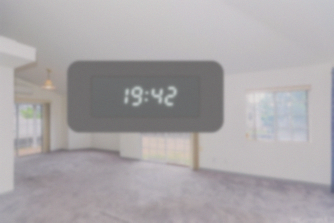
19.42
